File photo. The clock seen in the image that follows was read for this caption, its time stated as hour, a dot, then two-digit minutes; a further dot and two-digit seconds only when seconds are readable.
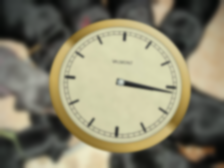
3.16
